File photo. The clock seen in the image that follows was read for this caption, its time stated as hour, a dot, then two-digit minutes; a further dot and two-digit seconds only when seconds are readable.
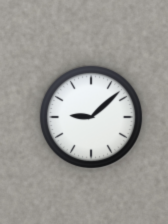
9.08
